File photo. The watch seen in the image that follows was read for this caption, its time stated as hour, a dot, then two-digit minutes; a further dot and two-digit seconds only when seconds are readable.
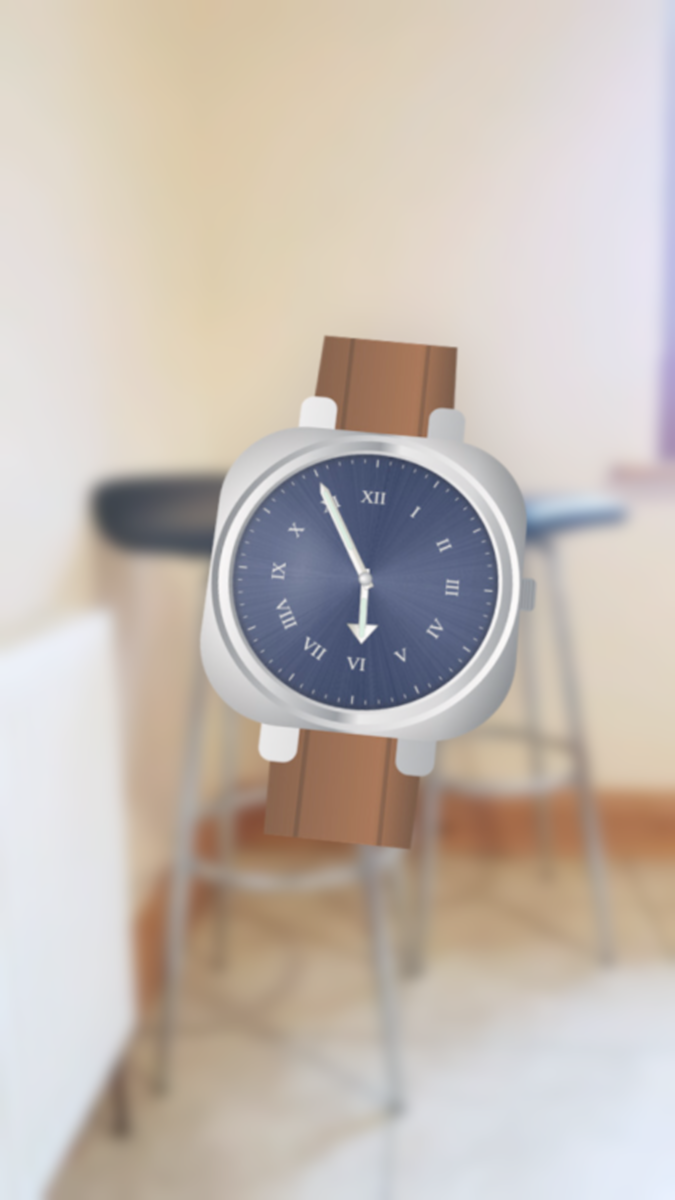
5.55
